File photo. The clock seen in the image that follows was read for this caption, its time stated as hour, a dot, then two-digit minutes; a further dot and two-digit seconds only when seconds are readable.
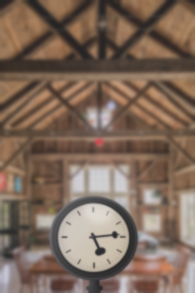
5.14
